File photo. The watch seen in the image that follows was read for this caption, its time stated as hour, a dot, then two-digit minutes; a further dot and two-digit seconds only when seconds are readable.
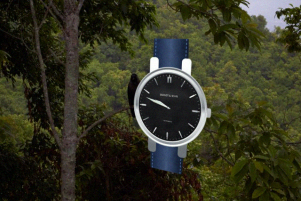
9.48
